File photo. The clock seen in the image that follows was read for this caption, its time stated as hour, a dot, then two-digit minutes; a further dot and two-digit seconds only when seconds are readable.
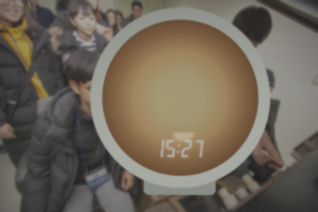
15.27
